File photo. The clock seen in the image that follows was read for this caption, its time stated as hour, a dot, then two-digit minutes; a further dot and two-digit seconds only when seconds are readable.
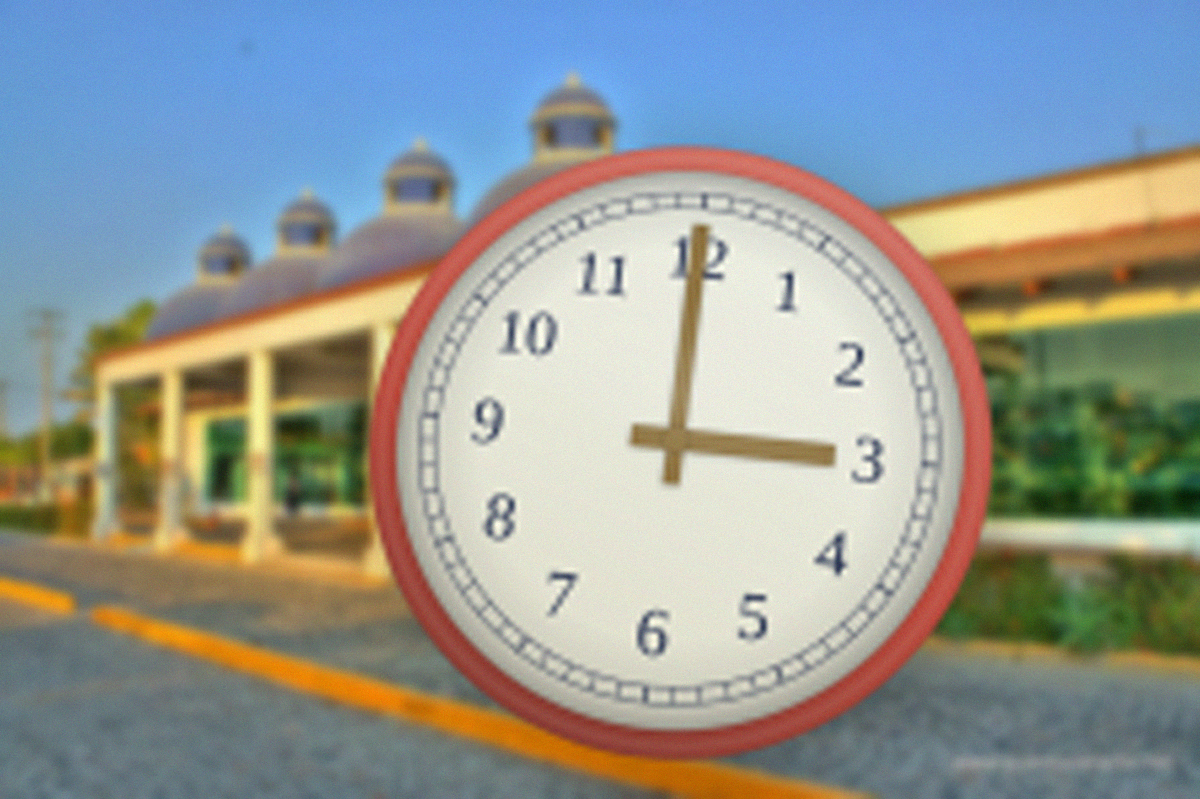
3.00
